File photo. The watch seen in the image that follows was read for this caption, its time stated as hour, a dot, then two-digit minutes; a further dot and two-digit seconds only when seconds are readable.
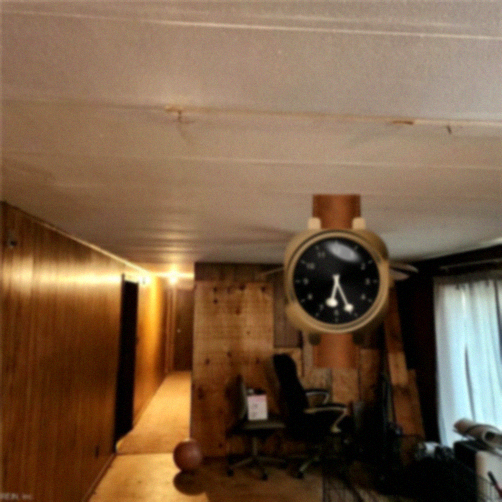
6.26
